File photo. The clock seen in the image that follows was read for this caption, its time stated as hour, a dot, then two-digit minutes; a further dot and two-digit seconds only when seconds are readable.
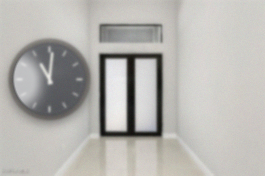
11.01
